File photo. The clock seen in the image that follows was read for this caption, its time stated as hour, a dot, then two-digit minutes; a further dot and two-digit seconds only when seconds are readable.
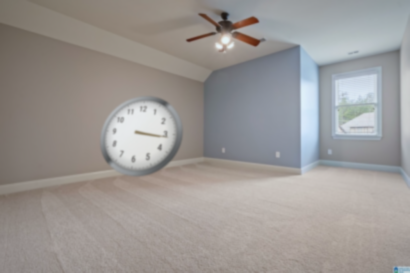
3.16
